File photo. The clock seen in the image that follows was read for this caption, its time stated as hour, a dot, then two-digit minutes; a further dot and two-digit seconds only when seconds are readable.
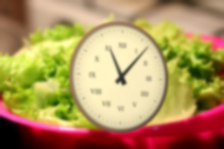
11.07
